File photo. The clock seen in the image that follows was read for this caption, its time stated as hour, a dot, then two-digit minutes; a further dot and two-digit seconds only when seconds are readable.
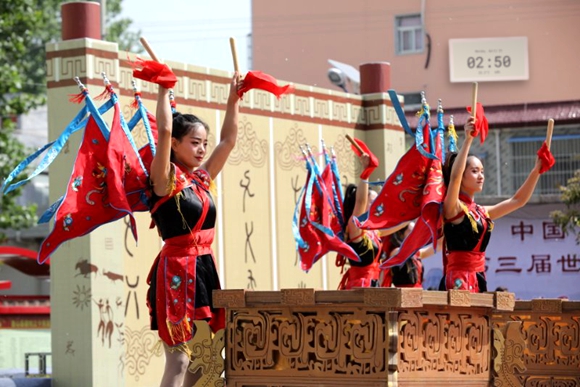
2.50
